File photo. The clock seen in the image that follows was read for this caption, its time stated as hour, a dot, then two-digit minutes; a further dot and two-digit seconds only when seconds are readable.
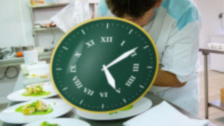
5.09
